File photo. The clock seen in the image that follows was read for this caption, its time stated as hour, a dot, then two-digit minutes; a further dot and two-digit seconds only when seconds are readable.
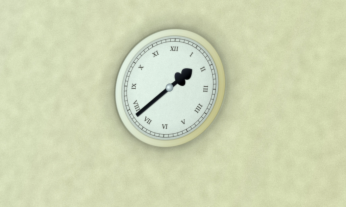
1.38
